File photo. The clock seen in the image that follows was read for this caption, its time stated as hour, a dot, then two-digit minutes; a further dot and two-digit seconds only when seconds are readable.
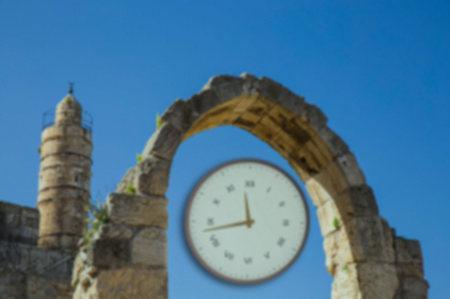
11.43
